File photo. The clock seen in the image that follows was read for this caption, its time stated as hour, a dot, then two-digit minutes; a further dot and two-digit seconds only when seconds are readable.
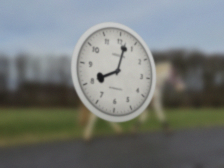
8.02
